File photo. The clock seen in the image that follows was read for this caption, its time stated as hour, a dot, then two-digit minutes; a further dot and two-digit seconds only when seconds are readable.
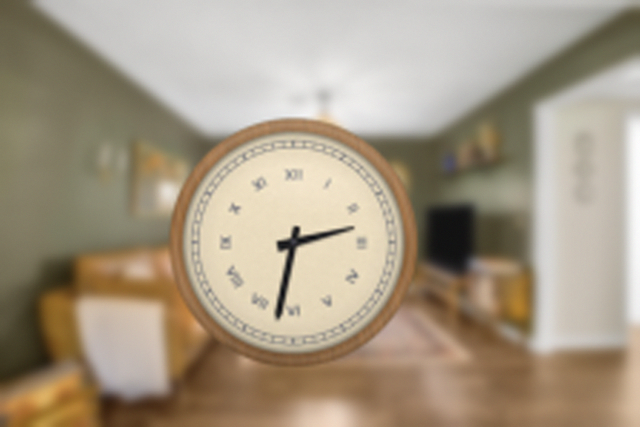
2.32
